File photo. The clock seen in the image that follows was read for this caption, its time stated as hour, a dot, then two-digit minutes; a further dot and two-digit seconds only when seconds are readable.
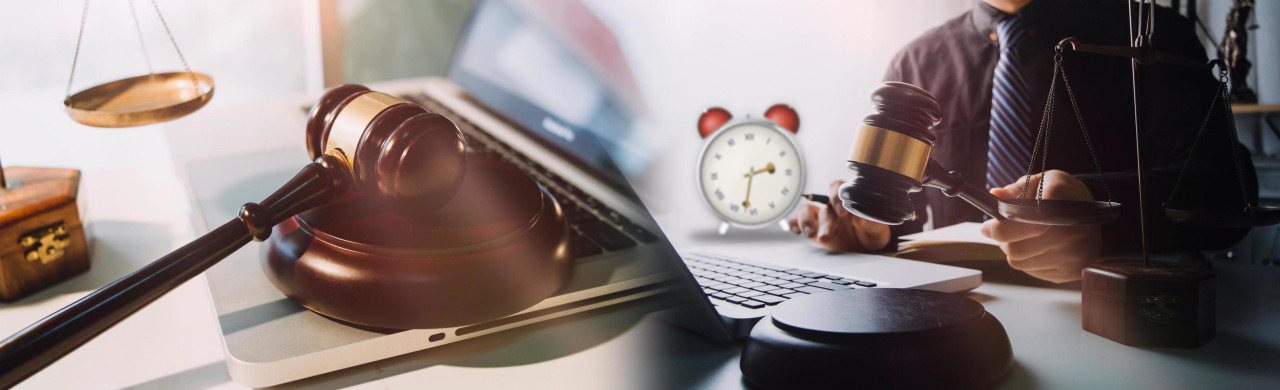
2.32
